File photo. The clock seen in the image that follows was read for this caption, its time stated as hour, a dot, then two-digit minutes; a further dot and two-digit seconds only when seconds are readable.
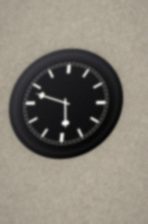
5.48
